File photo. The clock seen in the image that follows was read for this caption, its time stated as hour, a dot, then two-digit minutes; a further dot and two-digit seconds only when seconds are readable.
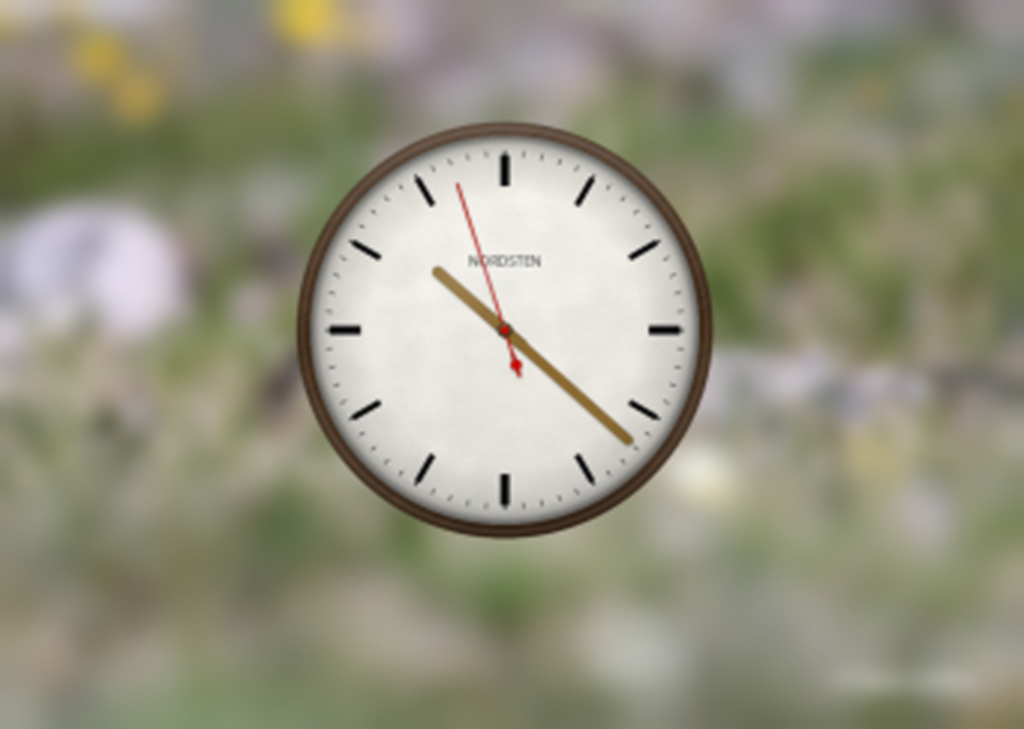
10.21.57
